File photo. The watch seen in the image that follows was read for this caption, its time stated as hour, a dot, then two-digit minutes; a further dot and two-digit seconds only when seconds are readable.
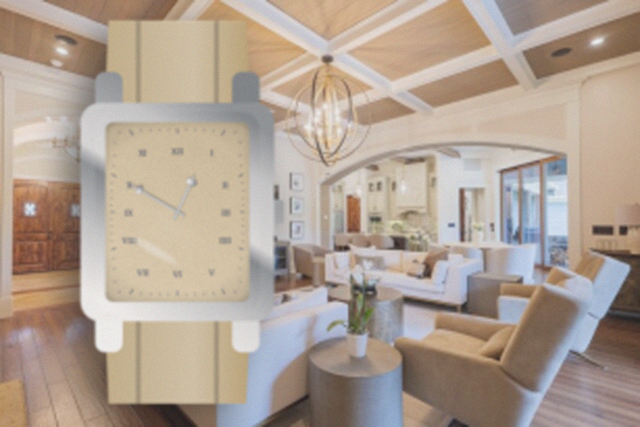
12.50
